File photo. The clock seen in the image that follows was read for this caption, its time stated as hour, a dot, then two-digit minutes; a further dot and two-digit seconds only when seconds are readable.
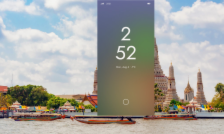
2.52
